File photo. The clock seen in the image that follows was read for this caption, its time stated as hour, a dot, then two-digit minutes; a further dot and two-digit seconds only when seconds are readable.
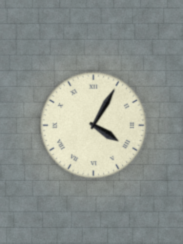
4.05
